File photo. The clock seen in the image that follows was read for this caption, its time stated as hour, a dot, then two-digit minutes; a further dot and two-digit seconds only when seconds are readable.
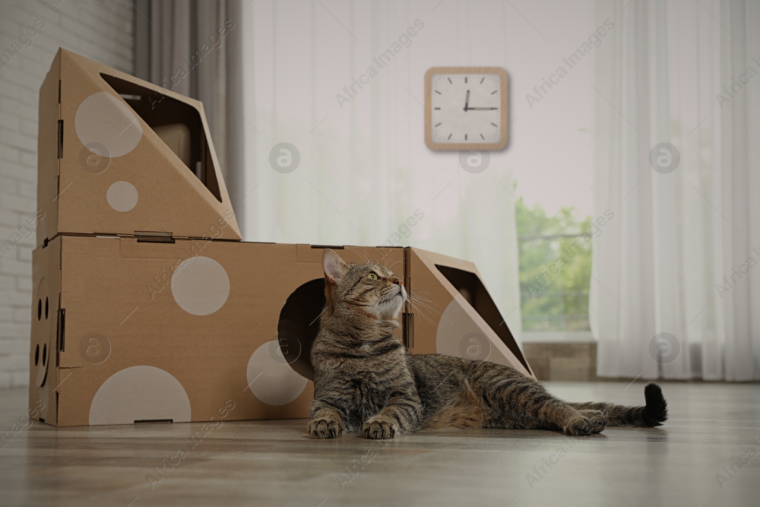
12.15
